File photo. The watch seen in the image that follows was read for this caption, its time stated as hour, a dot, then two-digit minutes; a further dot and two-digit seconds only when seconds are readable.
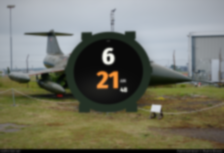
6.21
